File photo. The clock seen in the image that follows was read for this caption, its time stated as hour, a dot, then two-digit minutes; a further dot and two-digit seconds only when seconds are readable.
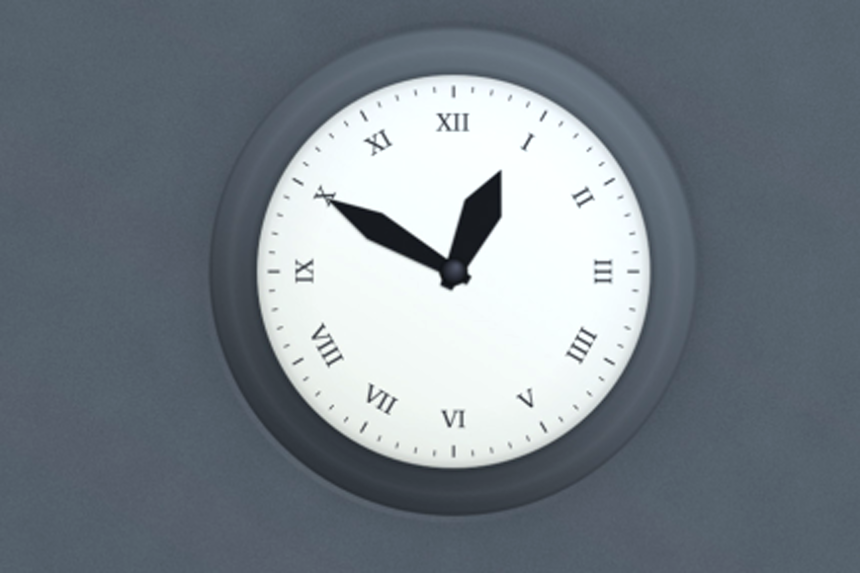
12.50
